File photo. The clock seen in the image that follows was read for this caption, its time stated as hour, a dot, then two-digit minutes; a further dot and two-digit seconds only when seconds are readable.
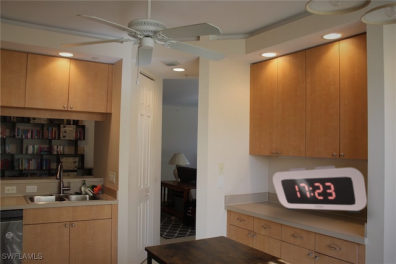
17.23
